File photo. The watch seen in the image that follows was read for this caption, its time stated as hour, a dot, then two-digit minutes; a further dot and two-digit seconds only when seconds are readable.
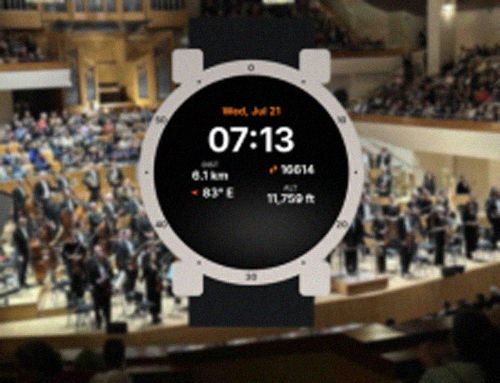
7.13
